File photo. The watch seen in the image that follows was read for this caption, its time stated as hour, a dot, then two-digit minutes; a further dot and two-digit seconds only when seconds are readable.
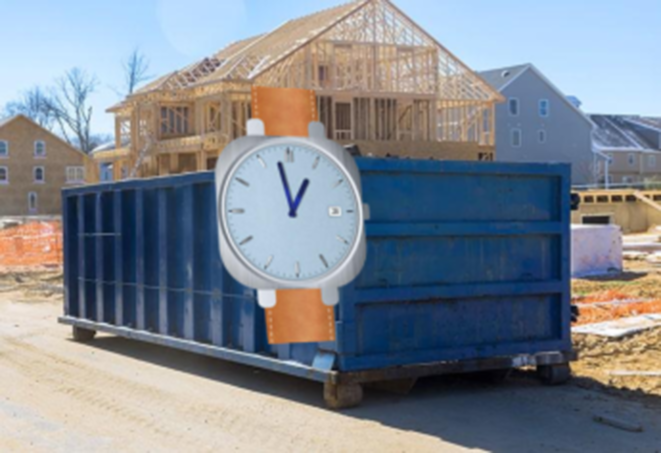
12.58
